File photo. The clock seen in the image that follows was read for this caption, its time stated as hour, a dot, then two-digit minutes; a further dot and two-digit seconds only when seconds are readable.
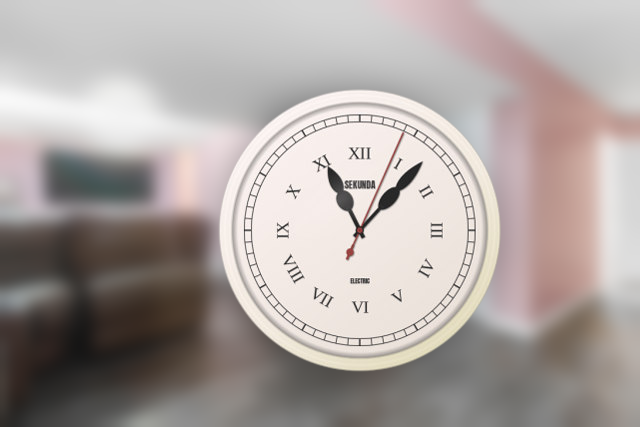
11.07.04
